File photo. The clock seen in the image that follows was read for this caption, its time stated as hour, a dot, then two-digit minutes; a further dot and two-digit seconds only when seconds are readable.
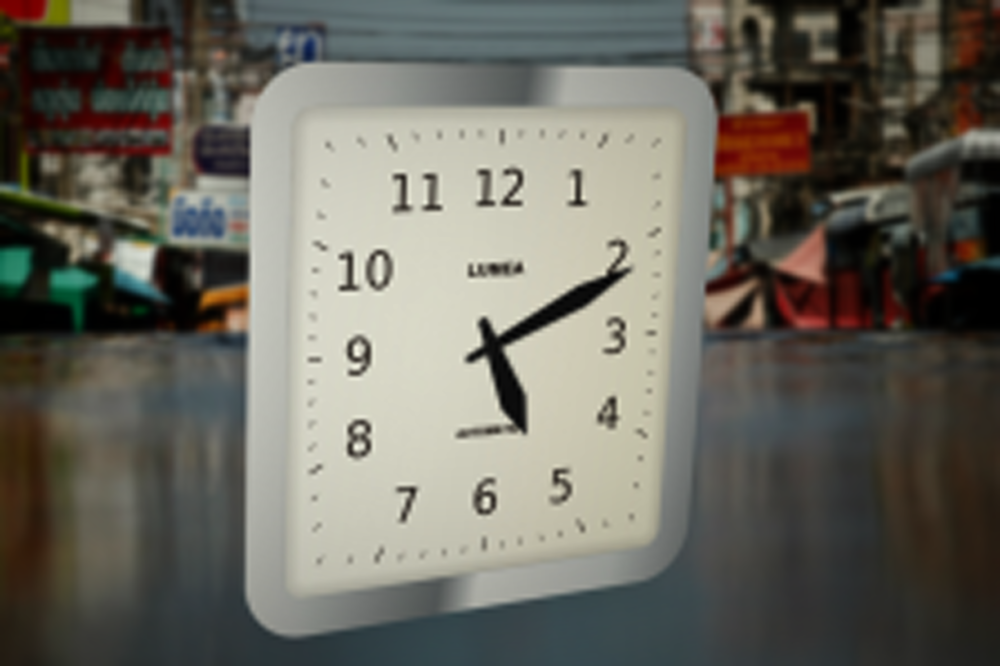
5.11
